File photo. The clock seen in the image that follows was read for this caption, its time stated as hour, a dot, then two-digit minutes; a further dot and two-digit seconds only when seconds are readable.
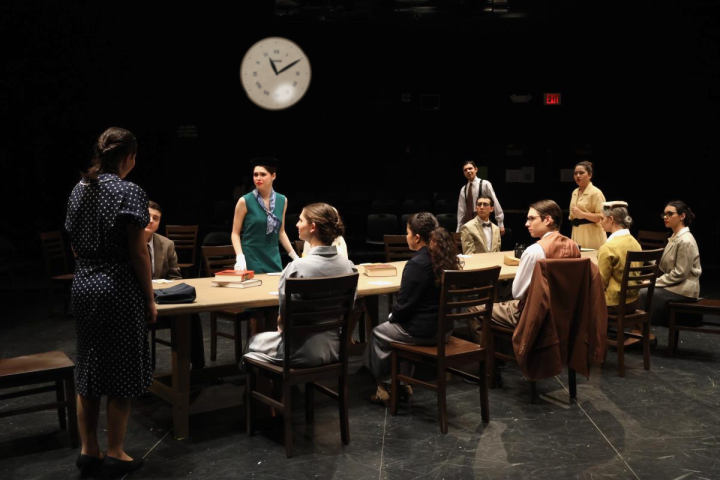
11.10
